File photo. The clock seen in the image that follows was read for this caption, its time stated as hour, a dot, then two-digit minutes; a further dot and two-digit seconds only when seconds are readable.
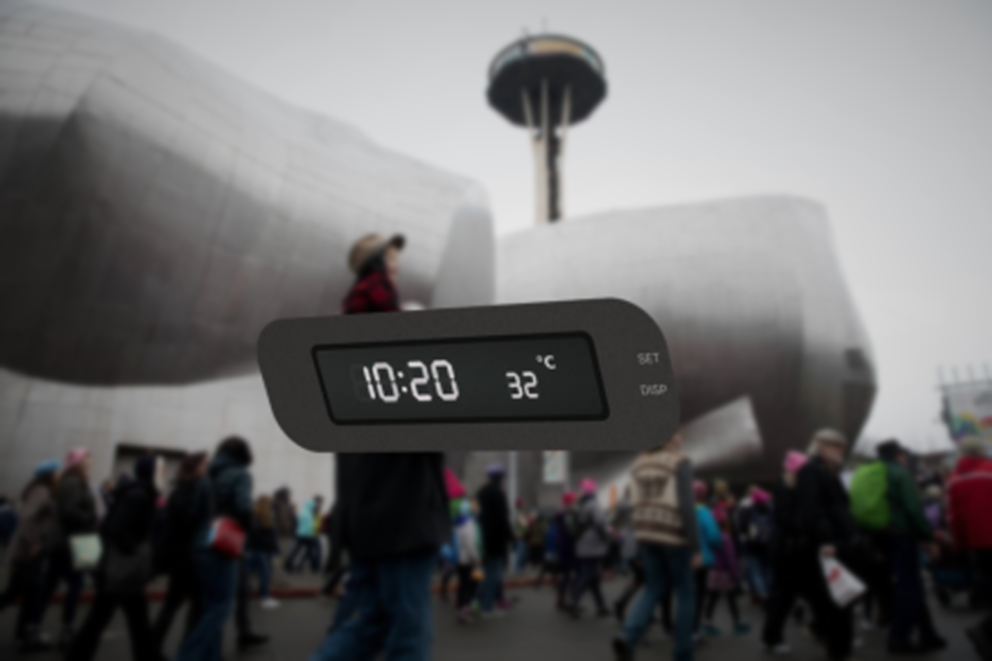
10.20
